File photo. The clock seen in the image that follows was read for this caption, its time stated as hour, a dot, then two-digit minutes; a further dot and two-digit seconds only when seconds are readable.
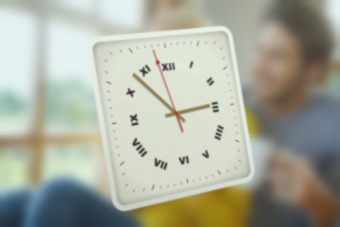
2.52.58
